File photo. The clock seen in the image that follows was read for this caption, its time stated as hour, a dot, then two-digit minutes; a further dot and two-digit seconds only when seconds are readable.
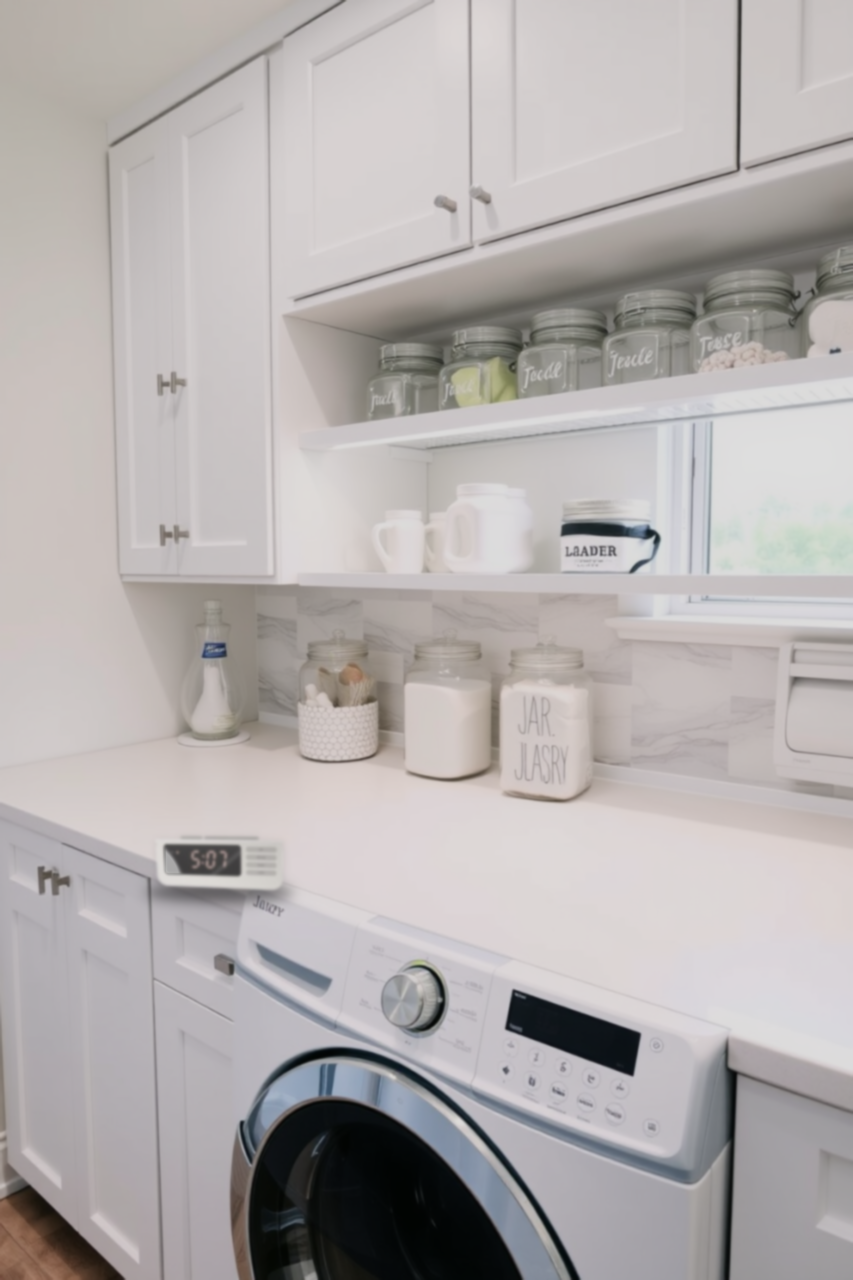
5.07
